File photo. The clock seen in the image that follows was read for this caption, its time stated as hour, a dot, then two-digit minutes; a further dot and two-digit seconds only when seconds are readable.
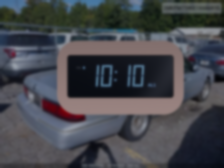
10.10
